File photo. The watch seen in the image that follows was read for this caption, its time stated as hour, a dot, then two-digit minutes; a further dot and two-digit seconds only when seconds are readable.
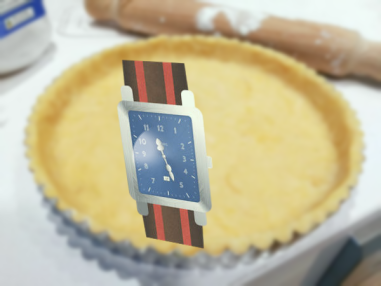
11.27
